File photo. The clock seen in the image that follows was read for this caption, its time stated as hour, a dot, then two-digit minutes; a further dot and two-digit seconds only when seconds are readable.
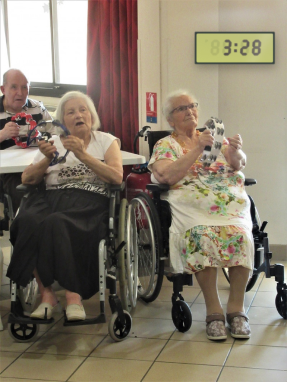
3.28
